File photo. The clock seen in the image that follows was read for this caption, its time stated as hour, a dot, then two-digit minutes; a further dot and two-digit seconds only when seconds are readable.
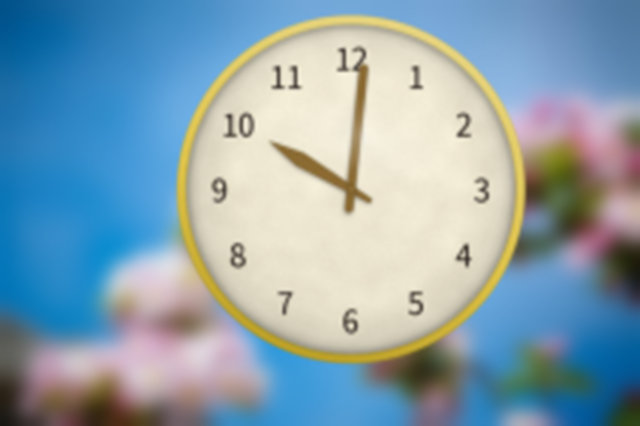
10.01
